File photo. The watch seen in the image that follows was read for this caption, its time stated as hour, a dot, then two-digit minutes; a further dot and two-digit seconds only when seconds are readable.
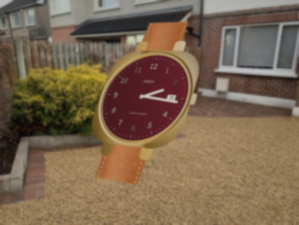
2.16
